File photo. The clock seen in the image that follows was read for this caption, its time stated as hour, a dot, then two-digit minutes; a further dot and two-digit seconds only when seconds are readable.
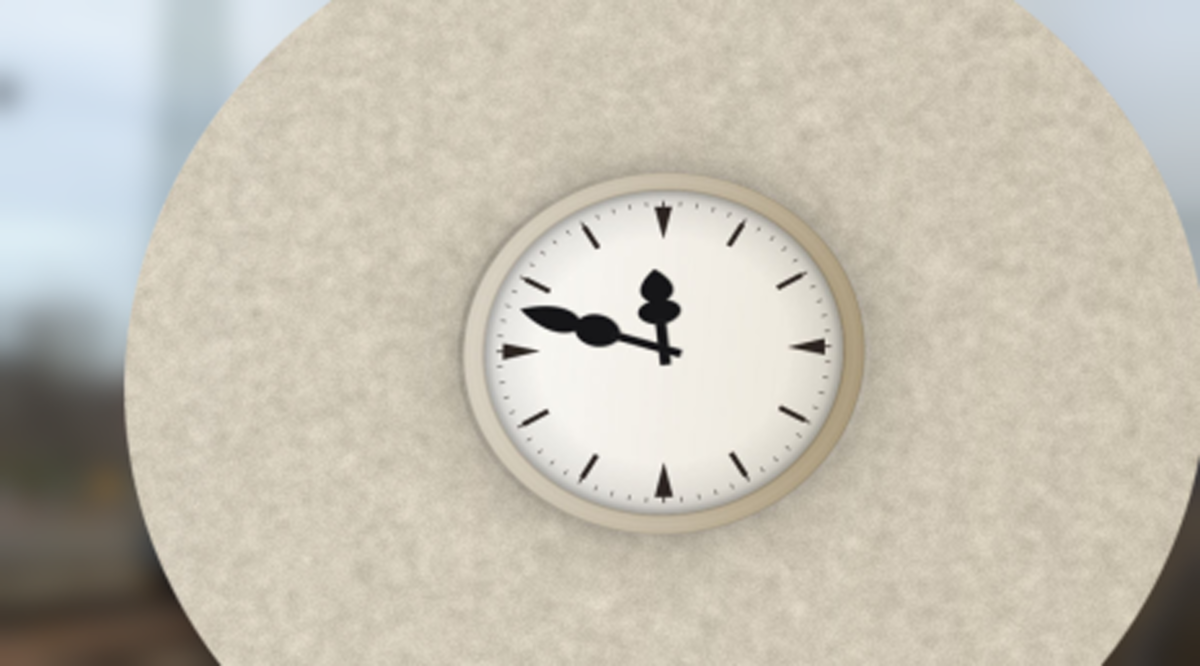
11.48
